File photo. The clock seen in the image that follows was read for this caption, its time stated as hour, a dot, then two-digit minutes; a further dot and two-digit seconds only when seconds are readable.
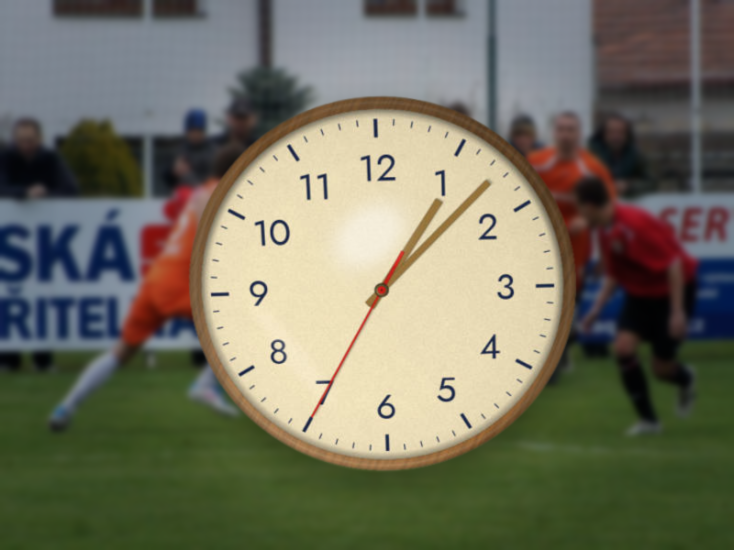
1.07.35
